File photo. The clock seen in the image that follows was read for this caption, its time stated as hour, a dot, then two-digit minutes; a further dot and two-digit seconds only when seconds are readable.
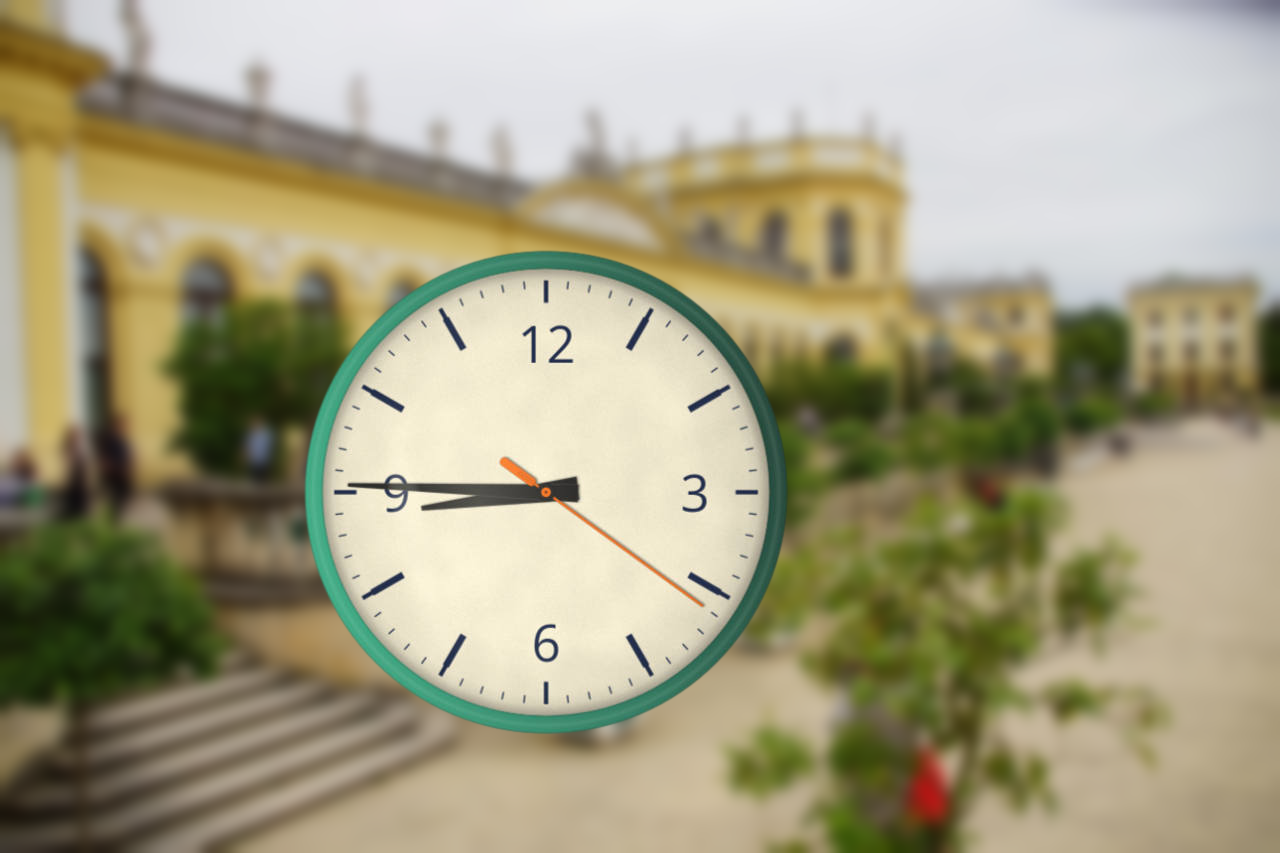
8.45.21
